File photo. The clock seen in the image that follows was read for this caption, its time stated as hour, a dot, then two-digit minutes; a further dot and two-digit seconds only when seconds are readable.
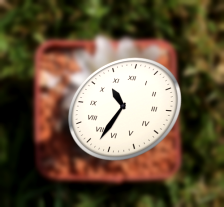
10.33
